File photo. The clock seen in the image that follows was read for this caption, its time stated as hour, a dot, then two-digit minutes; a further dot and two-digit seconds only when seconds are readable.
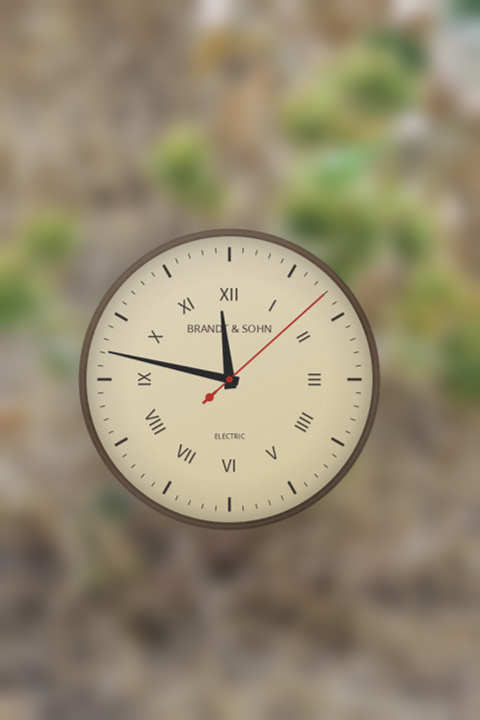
11.47.08
